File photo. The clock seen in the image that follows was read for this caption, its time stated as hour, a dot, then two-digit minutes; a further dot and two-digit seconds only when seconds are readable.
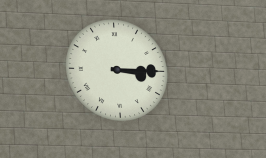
3.15
